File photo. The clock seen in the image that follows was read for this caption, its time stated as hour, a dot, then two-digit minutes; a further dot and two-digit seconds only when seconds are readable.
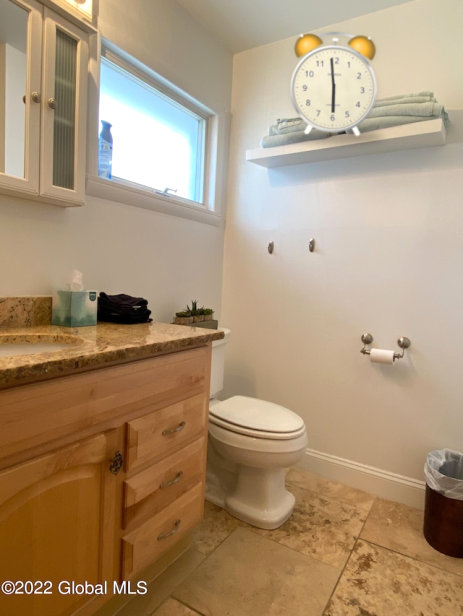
5.59
